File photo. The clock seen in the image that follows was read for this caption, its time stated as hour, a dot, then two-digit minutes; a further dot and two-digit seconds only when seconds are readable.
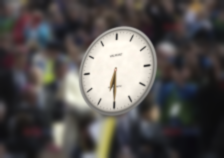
6.30
